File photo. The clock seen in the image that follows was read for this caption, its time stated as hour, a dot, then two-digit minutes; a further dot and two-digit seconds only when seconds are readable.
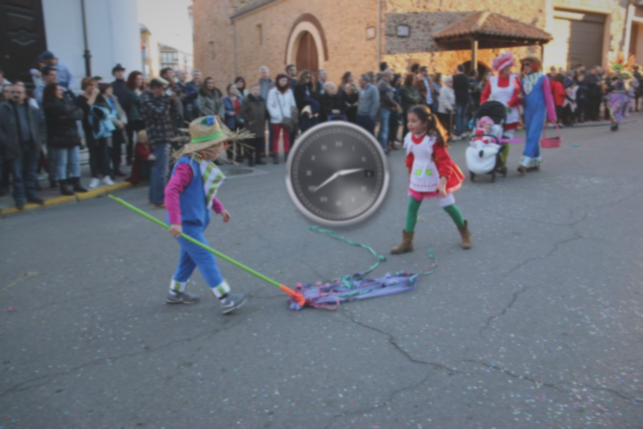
2.39
